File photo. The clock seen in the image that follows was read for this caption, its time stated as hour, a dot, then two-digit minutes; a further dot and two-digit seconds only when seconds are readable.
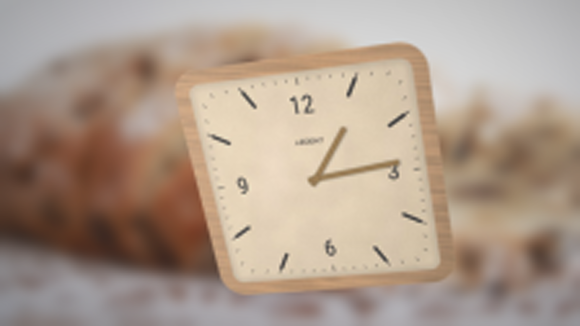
1.14
